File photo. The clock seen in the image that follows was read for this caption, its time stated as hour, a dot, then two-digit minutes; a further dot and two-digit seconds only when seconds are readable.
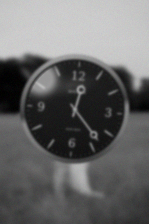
12.23
